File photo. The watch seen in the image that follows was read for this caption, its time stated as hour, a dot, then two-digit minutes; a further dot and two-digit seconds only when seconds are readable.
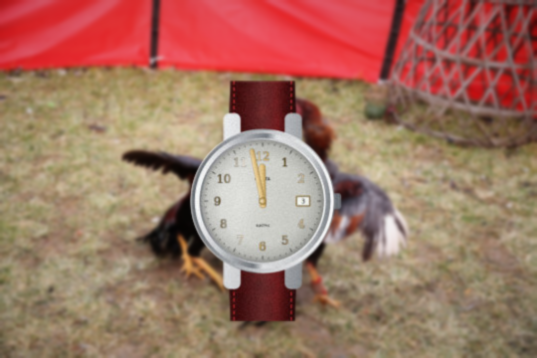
11.58
